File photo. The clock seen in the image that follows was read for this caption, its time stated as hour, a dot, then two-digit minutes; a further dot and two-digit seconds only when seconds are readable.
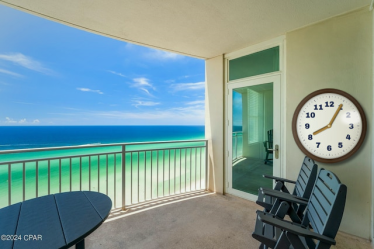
8.05
